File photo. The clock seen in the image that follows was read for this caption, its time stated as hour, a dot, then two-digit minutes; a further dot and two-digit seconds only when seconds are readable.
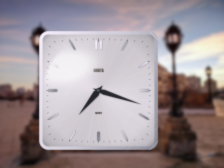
7.18
